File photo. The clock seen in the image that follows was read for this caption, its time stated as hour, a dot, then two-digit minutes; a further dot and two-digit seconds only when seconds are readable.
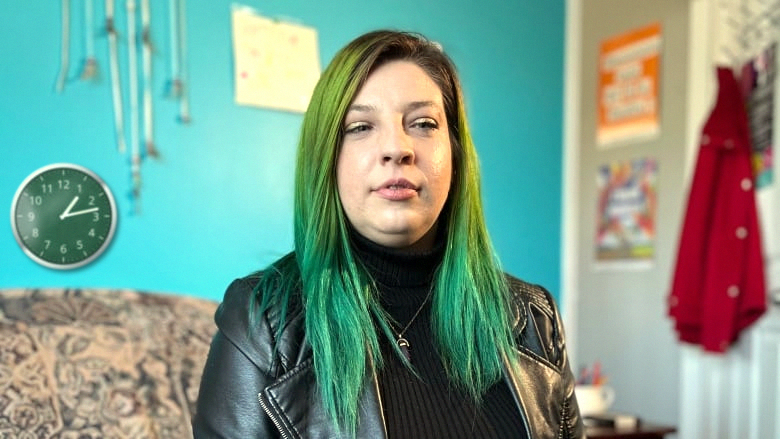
1.13
